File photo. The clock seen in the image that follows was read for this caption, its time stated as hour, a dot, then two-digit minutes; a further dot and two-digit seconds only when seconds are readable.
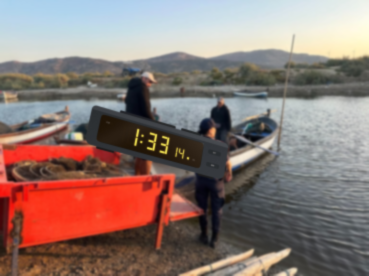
1.33.14
